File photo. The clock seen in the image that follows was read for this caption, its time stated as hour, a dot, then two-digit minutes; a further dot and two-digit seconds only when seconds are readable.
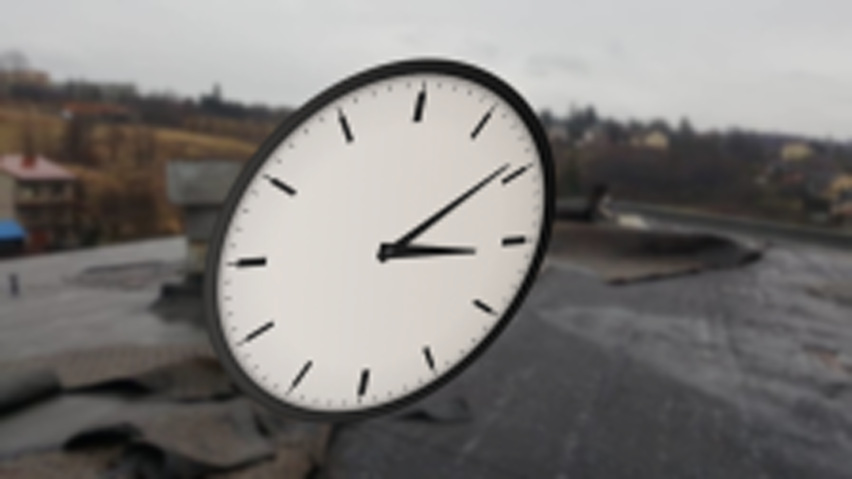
3.09
